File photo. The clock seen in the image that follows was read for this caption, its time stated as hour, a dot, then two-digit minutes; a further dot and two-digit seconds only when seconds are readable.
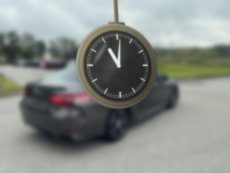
11.01
